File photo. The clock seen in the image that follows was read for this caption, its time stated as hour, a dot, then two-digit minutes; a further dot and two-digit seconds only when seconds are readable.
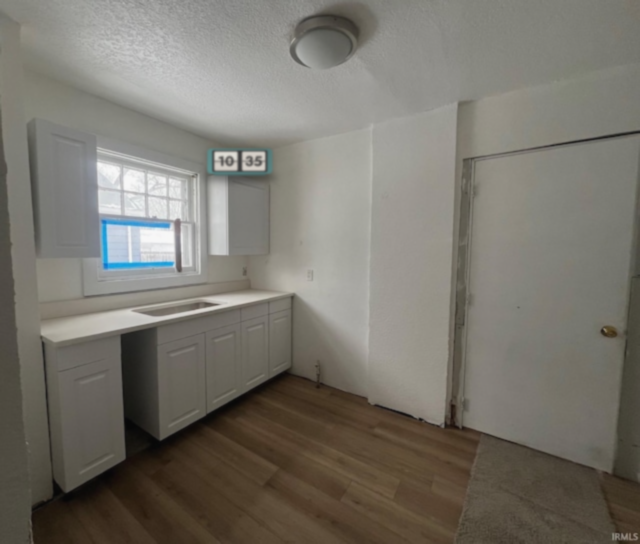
10.35
